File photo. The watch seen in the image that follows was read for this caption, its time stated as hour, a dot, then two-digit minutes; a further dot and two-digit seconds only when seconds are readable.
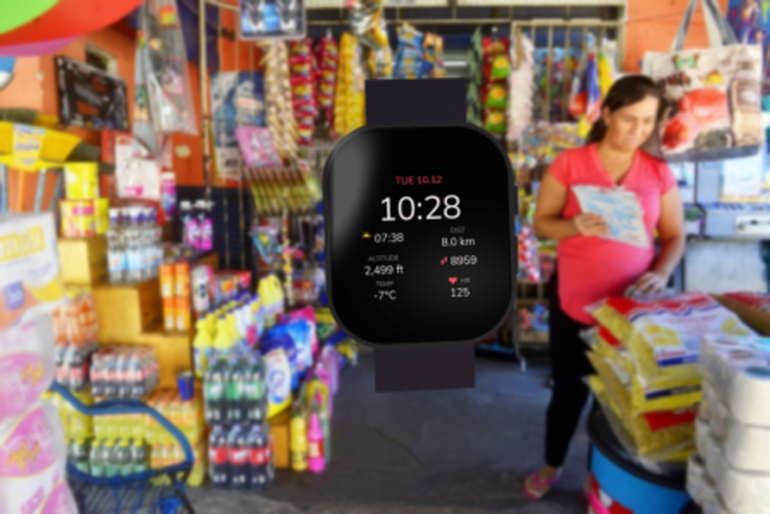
10.28
